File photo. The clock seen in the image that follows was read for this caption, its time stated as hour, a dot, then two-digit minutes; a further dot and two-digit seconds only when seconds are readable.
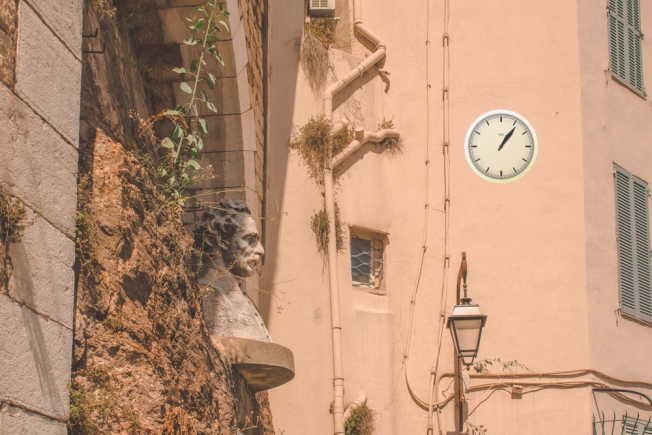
1.06
